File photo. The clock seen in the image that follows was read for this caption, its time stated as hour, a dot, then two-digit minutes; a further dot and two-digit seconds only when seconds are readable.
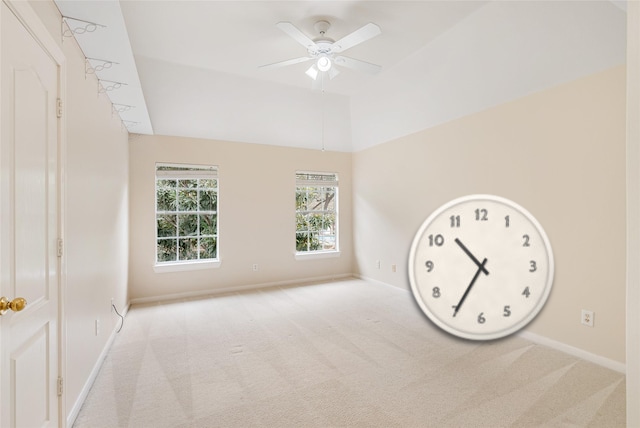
10.35
